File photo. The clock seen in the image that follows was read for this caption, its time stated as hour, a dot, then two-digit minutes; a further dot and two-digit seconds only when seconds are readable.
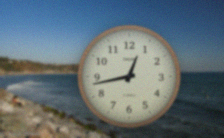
12.43
